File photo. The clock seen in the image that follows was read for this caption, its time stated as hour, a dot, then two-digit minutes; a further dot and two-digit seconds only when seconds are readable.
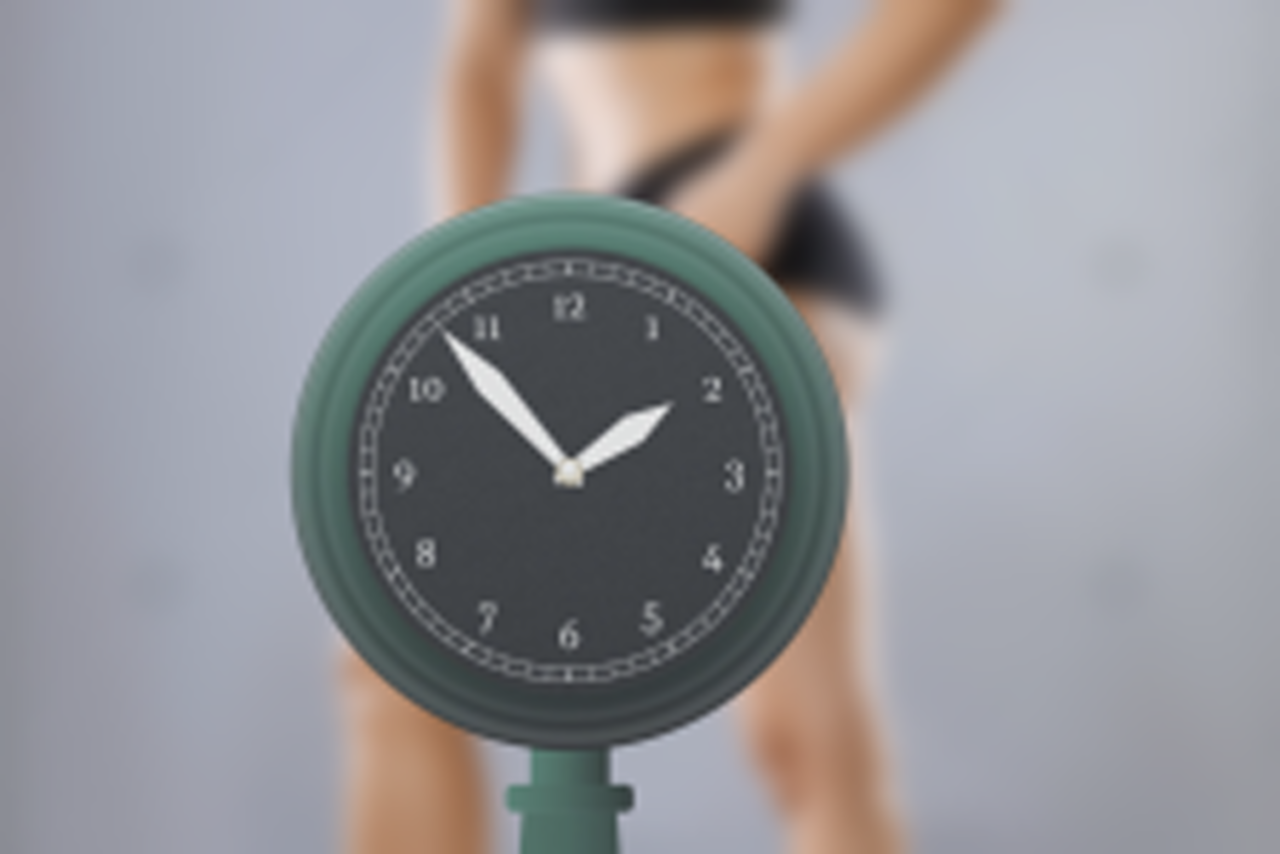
1.53
